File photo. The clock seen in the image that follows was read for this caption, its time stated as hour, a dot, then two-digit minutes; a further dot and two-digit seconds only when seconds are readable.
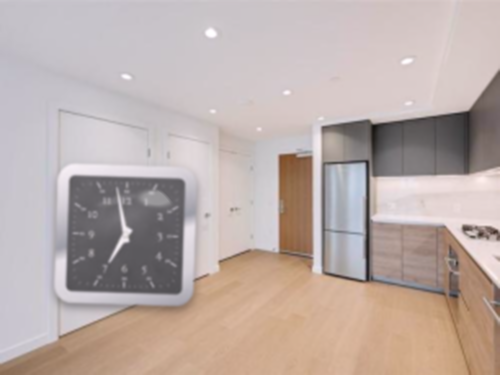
6.58
